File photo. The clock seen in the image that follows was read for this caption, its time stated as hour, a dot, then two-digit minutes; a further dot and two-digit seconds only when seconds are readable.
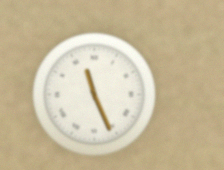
11.26
